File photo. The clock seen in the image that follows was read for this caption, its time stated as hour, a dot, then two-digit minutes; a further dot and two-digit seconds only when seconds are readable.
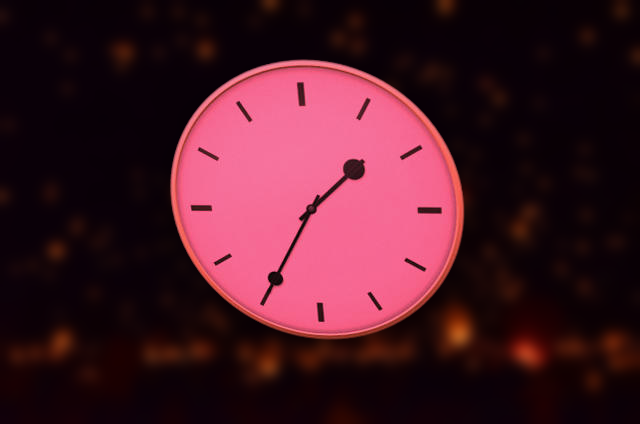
1.35
